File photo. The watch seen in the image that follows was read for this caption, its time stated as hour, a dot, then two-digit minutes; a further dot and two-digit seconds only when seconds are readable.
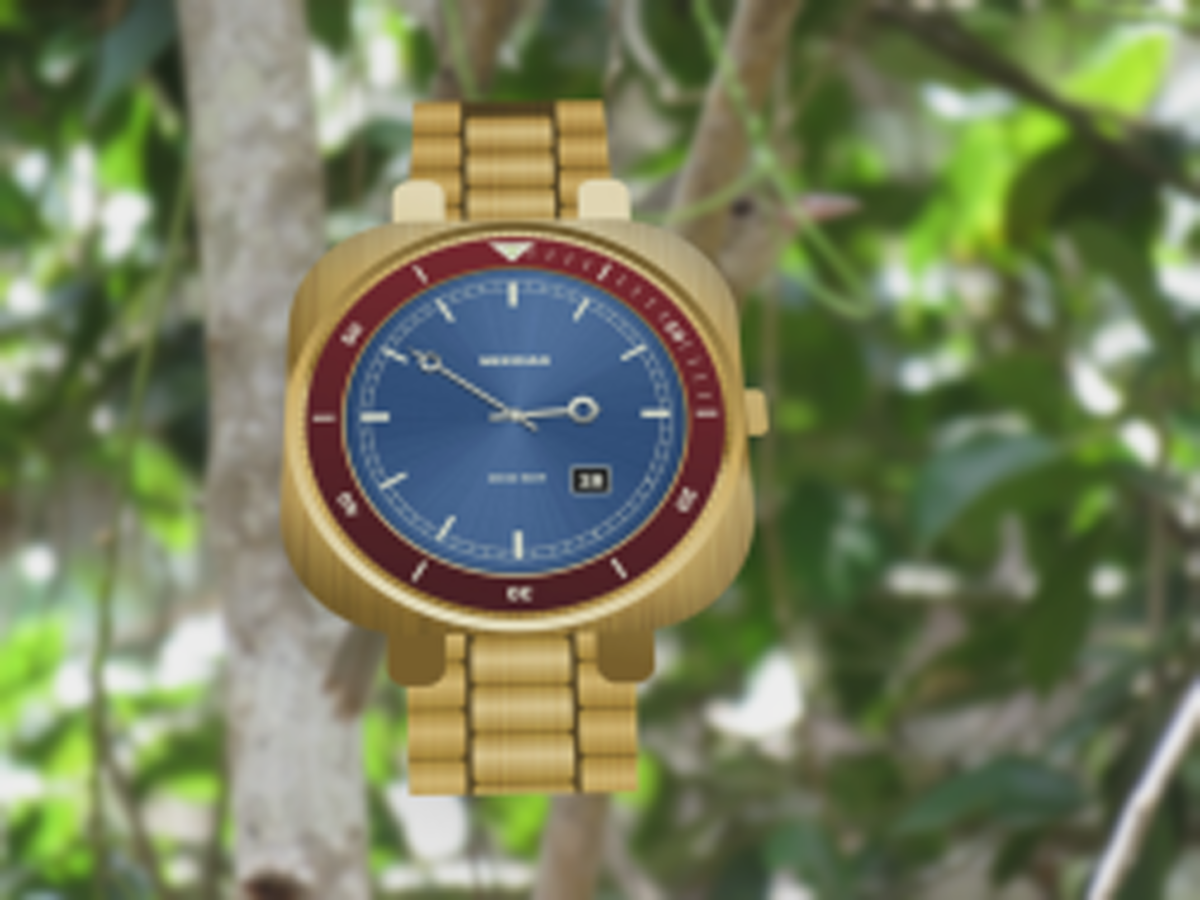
2.51
